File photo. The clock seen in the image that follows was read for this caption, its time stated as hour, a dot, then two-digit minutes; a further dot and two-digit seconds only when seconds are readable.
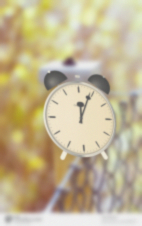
12.04
